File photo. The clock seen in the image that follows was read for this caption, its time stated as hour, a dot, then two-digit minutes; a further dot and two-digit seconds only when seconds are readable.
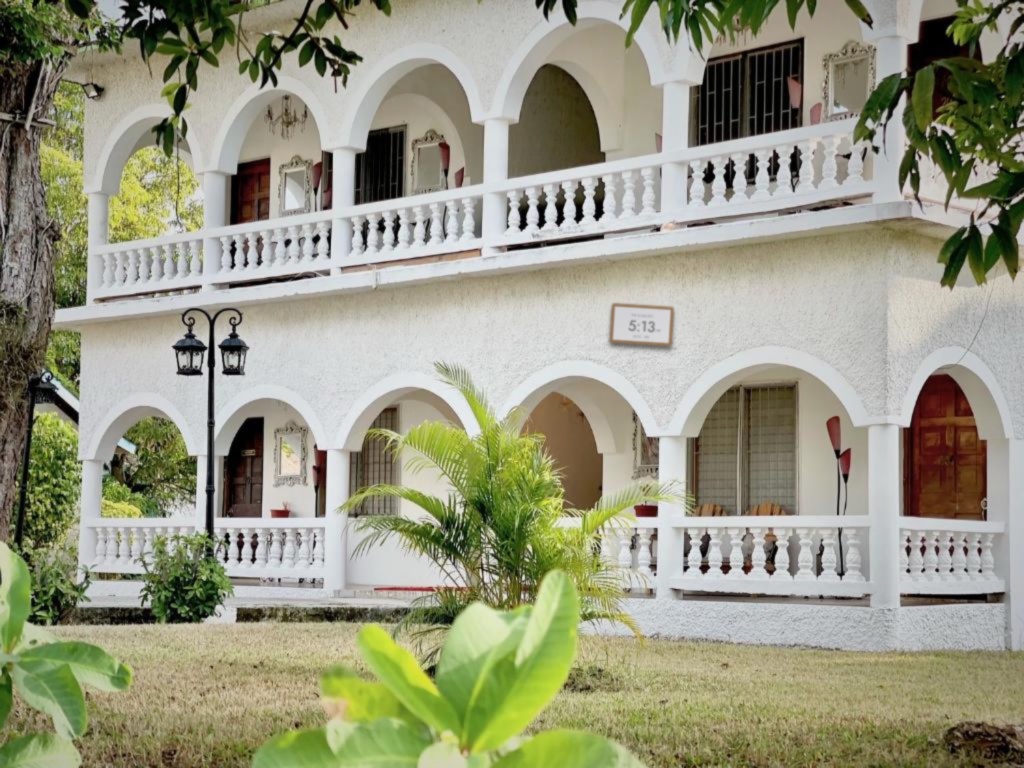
5.13
